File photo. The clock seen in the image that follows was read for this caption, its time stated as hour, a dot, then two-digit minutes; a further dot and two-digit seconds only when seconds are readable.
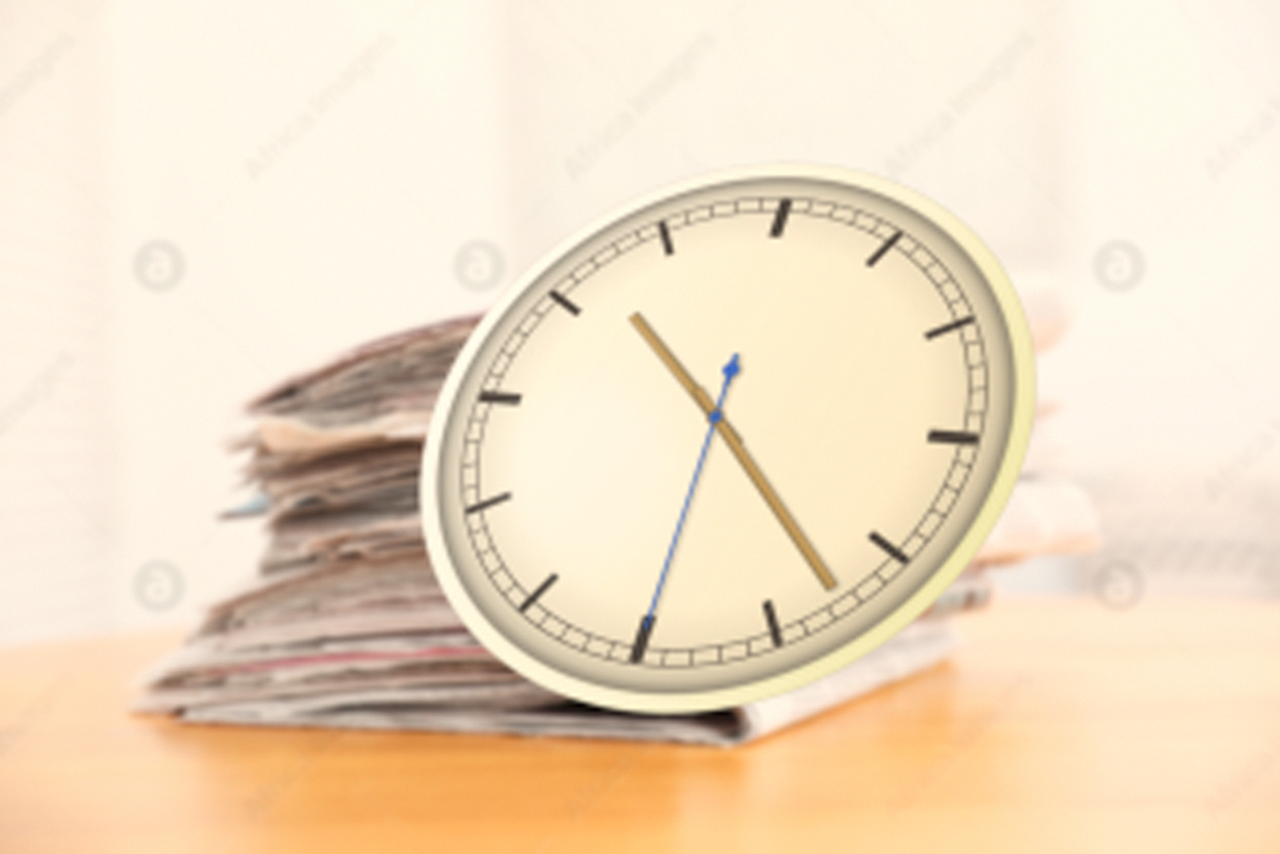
10.22.30
